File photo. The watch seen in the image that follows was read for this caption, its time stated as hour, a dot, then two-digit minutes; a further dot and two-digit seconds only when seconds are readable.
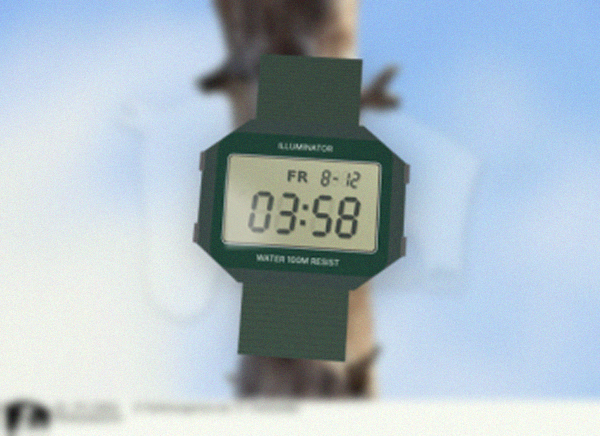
3.58
